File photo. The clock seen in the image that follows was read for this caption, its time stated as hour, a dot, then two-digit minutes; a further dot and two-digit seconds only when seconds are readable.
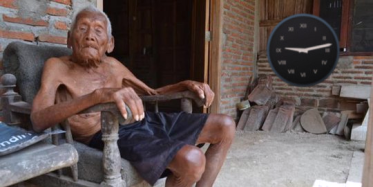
9.13
